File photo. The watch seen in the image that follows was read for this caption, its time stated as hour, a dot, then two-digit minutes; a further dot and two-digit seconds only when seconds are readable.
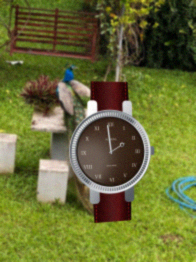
1.59
